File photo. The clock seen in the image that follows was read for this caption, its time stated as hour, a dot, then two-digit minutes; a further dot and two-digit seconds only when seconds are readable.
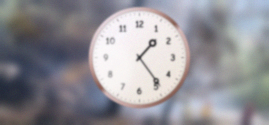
1.24
